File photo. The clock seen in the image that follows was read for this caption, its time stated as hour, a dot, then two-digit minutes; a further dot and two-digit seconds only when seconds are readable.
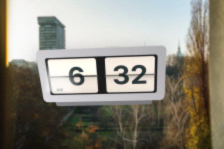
6.32
